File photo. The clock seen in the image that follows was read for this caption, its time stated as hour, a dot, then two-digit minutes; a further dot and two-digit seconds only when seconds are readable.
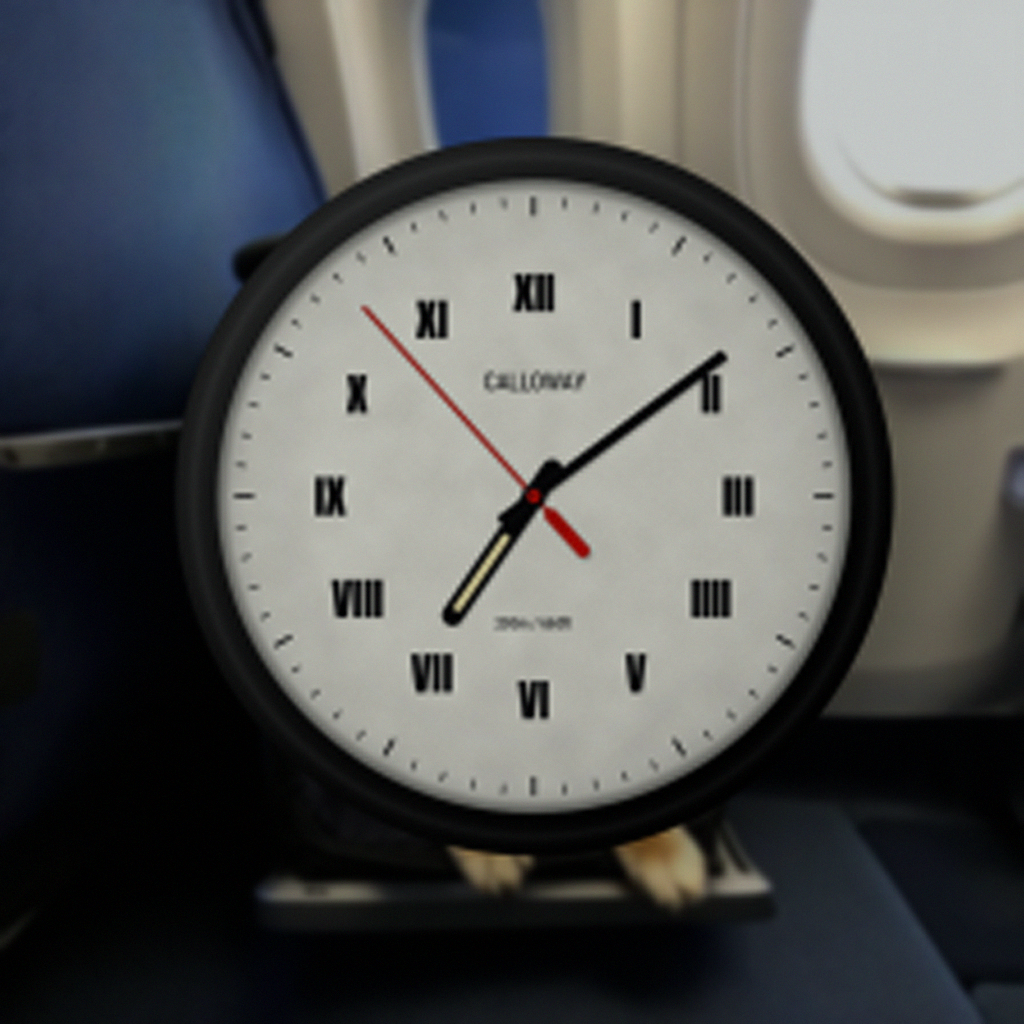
7.08.53
